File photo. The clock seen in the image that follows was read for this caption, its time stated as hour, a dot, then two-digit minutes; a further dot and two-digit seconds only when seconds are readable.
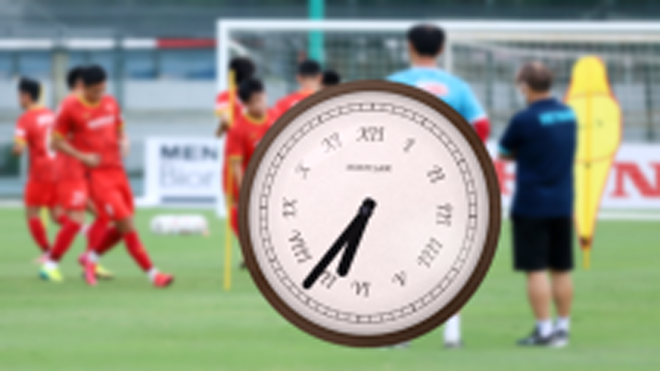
6.36
